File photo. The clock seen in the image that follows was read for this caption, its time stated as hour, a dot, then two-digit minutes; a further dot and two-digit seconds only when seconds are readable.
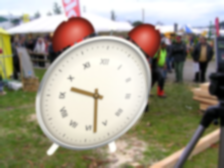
9.28
